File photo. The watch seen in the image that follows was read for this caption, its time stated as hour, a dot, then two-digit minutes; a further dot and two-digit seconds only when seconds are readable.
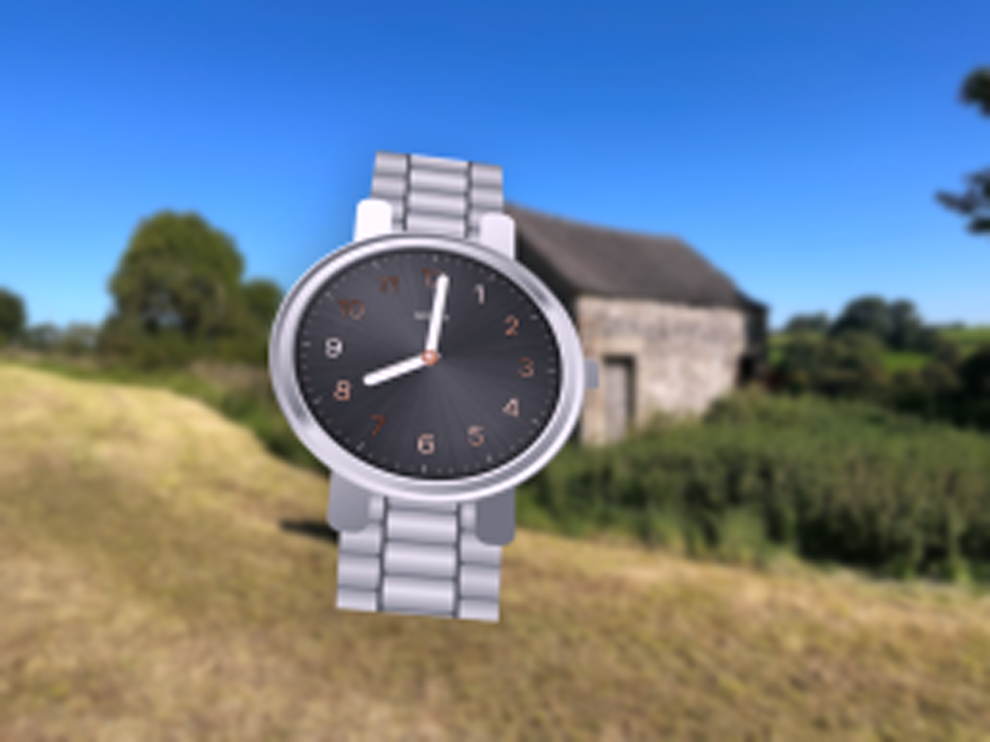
8.01
